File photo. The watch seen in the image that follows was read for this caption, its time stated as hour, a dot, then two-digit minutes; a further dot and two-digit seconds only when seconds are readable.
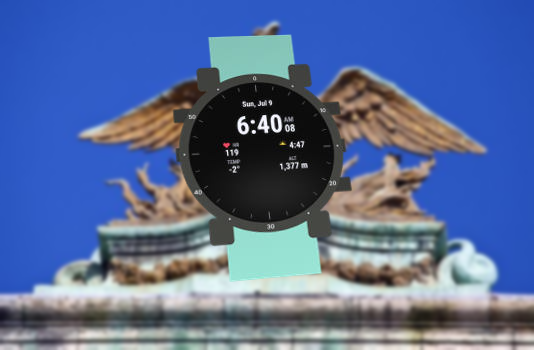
6.40.08
